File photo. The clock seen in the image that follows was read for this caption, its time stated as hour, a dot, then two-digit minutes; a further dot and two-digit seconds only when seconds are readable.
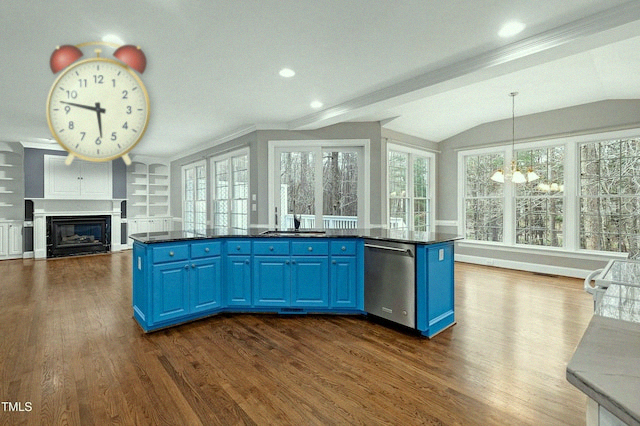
5.47
